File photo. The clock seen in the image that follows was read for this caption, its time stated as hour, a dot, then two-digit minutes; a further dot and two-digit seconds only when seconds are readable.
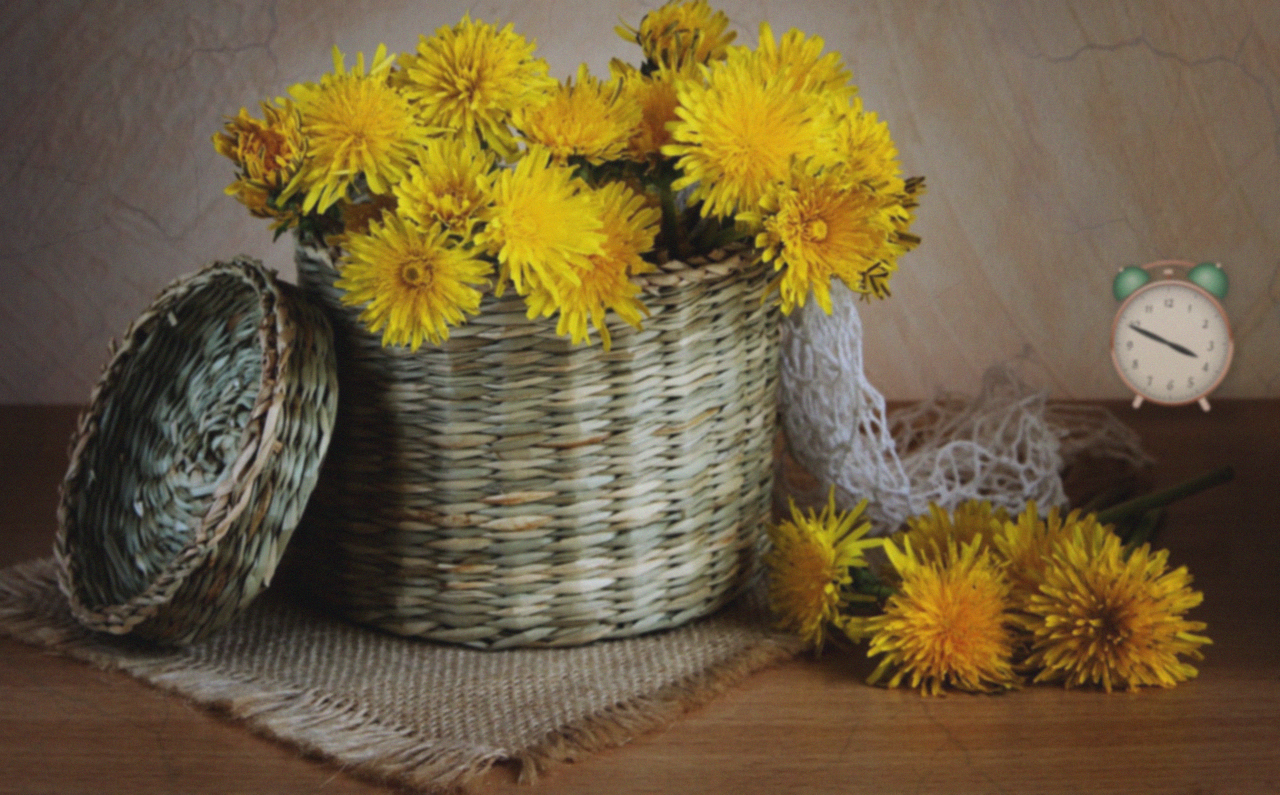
3.49
